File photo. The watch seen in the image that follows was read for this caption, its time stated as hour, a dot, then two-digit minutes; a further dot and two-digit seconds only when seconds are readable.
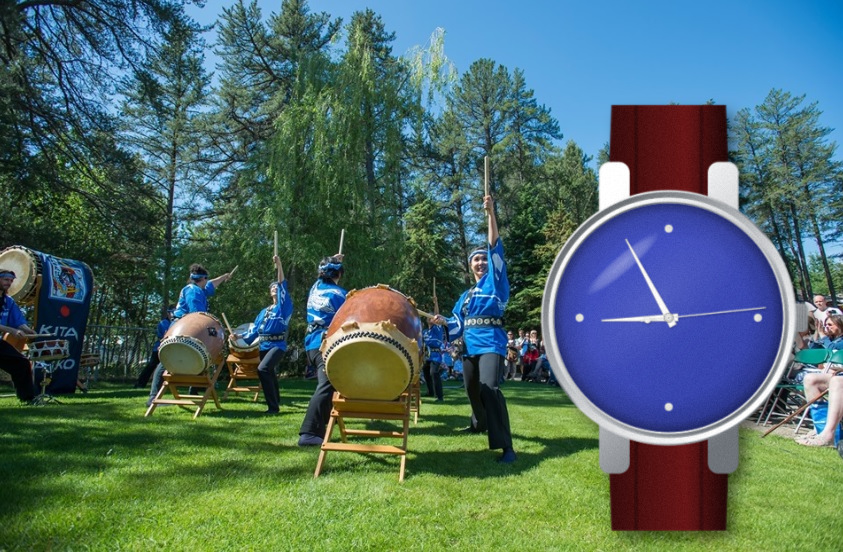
8.55.14
